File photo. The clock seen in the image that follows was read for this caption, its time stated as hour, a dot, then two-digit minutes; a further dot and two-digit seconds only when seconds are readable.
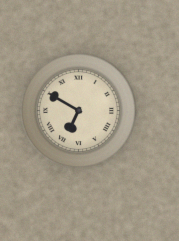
6.50
